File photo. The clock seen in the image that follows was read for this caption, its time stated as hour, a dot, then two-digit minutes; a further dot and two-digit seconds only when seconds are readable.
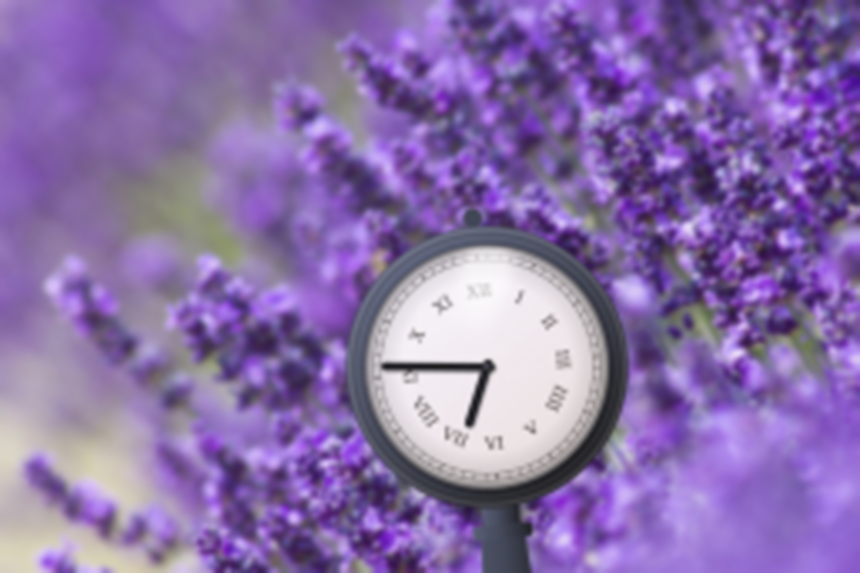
6.46
